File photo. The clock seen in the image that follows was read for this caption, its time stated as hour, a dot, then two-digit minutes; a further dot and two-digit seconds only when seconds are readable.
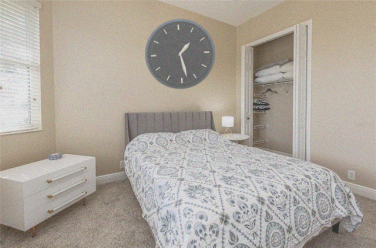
1.28
